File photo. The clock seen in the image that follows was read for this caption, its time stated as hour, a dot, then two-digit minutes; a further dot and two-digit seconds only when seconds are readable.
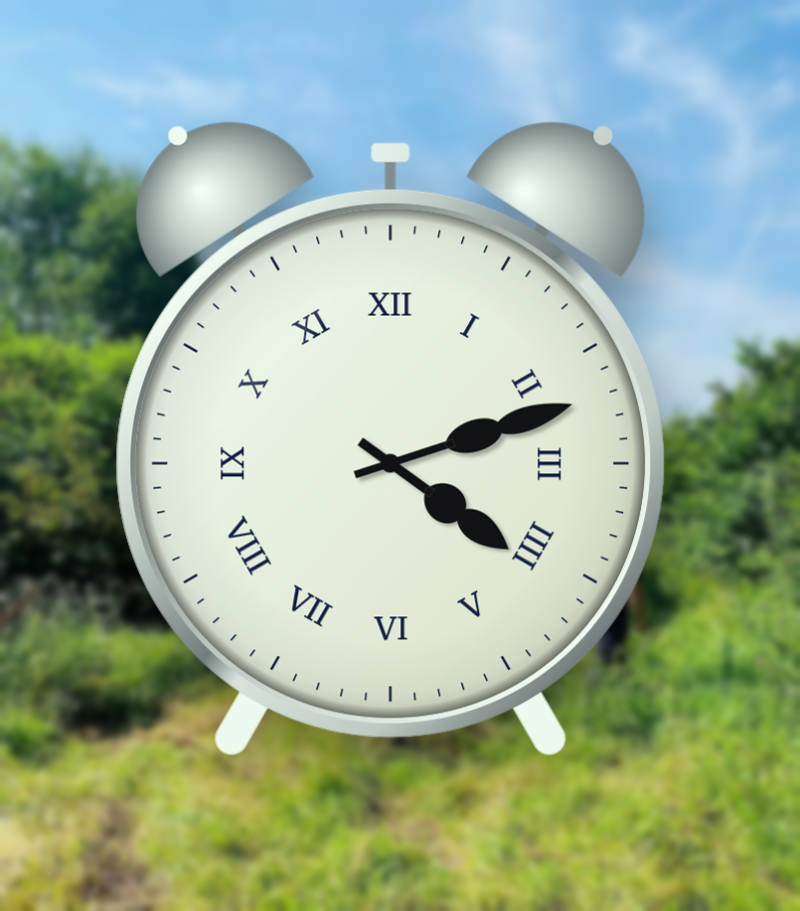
4.12
